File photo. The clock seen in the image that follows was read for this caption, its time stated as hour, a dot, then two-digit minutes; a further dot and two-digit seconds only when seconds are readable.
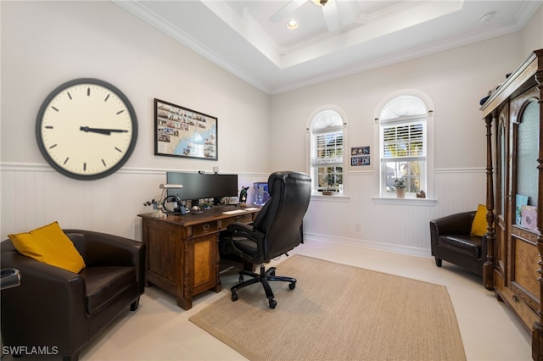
3.15
